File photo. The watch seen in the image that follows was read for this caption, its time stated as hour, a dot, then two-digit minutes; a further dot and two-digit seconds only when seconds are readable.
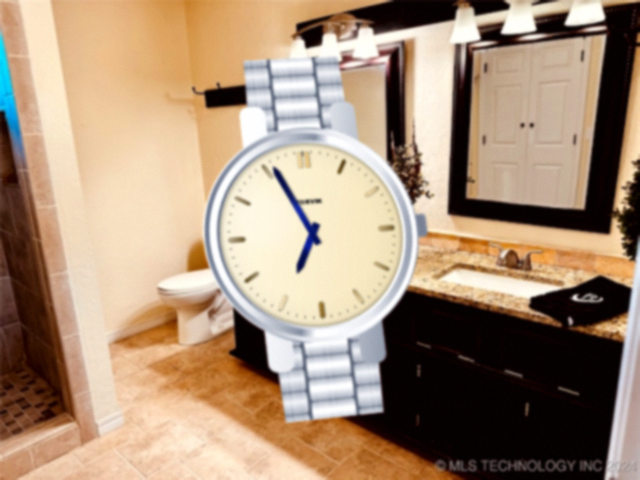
6.56
